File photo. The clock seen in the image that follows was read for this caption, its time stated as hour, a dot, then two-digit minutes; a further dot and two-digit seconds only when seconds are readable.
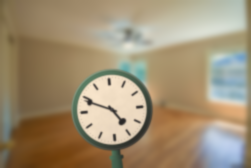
4.49
